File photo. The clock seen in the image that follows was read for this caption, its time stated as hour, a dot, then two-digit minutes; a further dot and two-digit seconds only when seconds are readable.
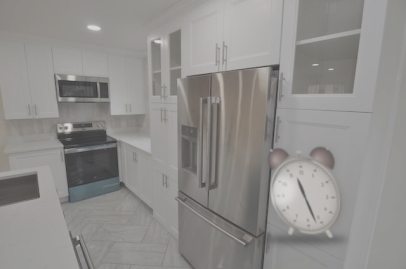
11.27
